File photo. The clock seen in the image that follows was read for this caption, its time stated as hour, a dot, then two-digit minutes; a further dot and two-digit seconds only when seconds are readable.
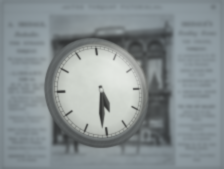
5.31
